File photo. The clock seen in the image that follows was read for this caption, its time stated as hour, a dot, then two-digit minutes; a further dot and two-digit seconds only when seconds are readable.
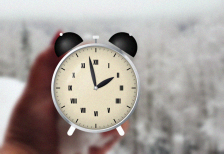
1.58
